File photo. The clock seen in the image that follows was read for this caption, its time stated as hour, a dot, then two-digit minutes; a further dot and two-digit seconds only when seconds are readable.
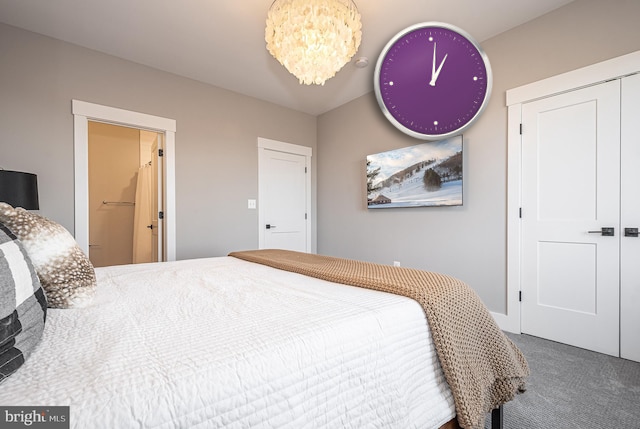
1.01
